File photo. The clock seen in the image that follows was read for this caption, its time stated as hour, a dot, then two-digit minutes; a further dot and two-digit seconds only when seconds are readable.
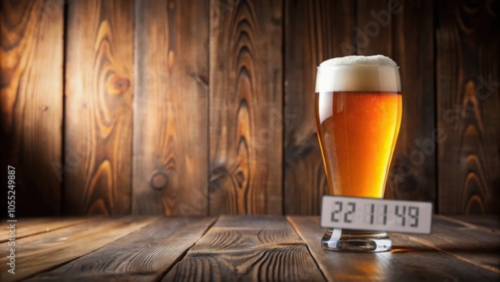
22.11.49
